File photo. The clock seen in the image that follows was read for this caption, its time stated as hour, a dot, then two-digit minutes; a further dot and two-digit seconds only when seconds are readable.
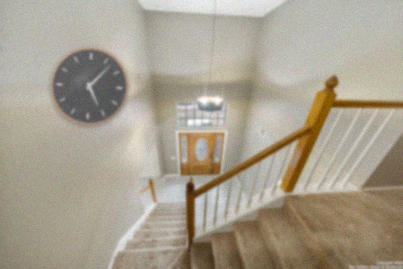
5.07
